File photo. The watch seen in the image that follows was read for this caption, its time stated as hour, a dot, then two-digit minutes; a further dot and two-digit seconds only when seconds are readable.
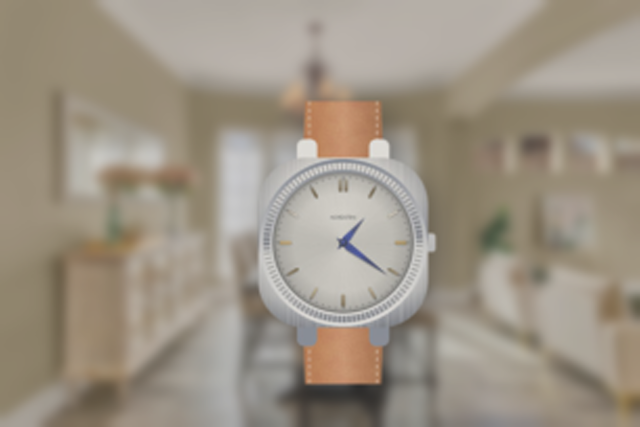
1.21
